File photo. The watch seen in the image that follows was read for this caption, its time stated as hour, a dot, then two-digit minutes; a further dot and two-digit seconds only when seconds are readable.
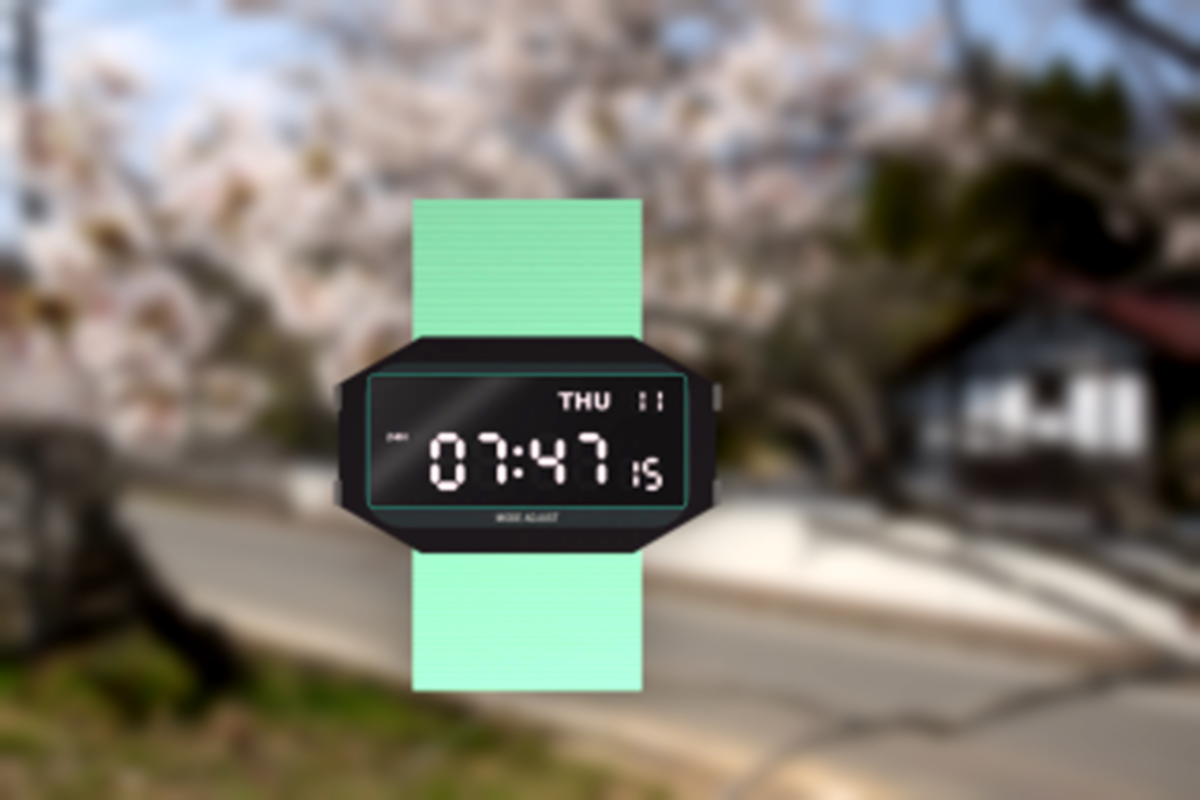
7.47.15
